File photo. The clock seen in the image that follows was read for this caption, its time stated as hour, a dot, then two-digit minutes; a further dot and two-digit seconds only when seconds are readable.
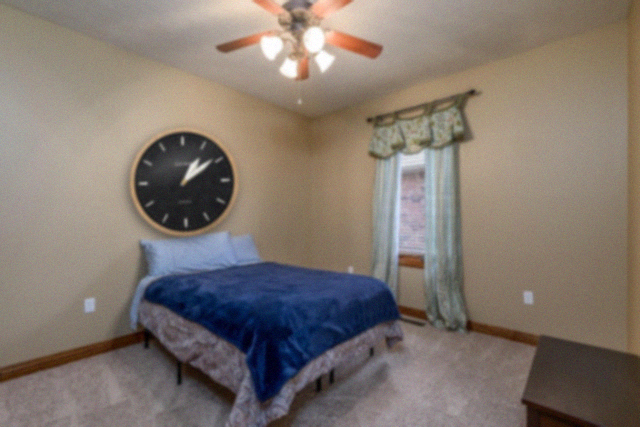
1.09
